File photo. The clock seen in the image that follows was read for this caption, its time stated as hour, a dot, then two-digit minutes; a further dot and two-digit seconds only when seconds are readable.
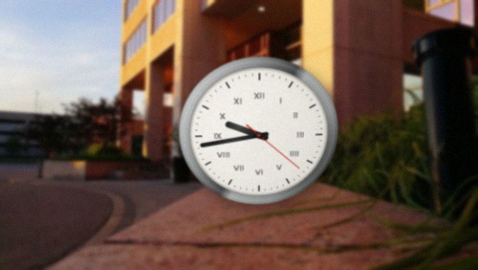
9.43.22
